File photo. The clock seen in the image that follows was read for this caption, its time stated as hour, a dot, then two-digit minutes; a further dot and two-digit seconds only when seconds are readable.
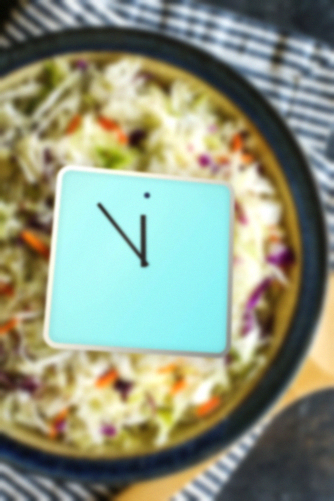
11.53
